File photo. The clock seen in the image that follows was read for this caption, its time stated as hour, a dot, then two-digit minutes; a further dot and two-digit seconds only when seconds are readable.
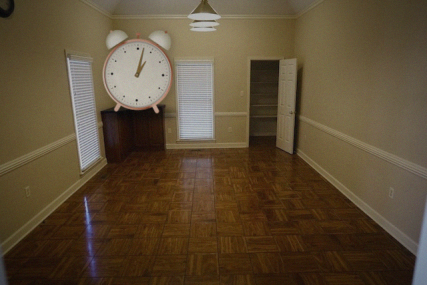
1.02
